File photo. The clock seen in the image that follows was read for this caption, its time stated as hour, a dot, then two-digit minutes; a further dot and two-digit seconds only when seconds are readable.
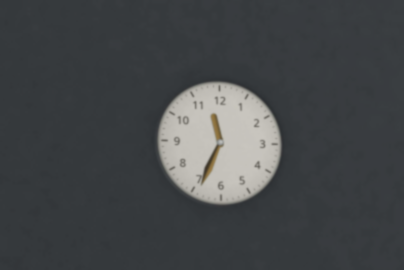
11.34
